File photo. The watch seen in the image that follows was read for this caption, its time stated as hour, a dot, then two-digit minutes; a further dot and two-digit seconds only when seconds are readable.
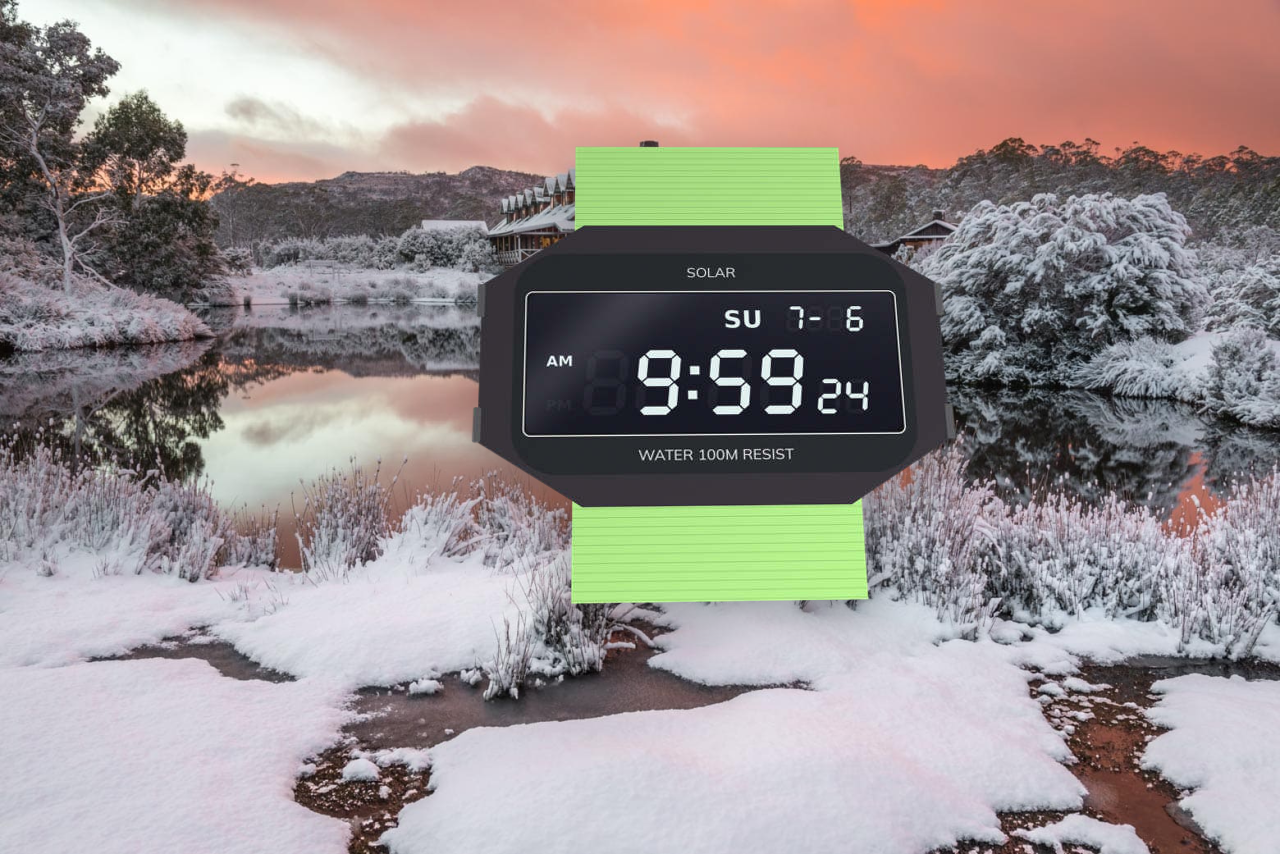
9.59.24
